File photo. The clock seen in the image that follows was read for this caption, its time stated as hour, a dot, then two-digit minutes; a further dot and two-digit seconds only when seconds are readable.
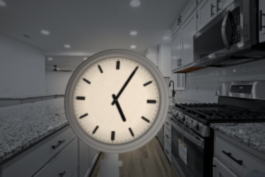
5.05
